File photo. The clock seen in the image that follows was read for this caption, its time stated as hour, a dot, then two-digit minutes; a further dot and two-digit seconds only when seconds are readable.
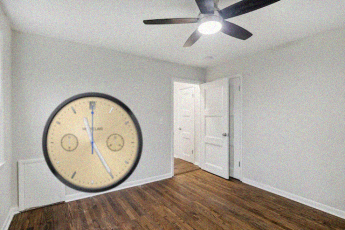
11.25
